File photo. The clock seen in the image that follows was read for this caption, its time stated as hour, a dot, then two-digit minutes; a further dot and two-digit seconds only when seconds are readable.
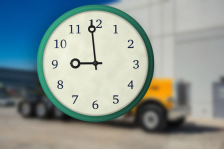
8.59
